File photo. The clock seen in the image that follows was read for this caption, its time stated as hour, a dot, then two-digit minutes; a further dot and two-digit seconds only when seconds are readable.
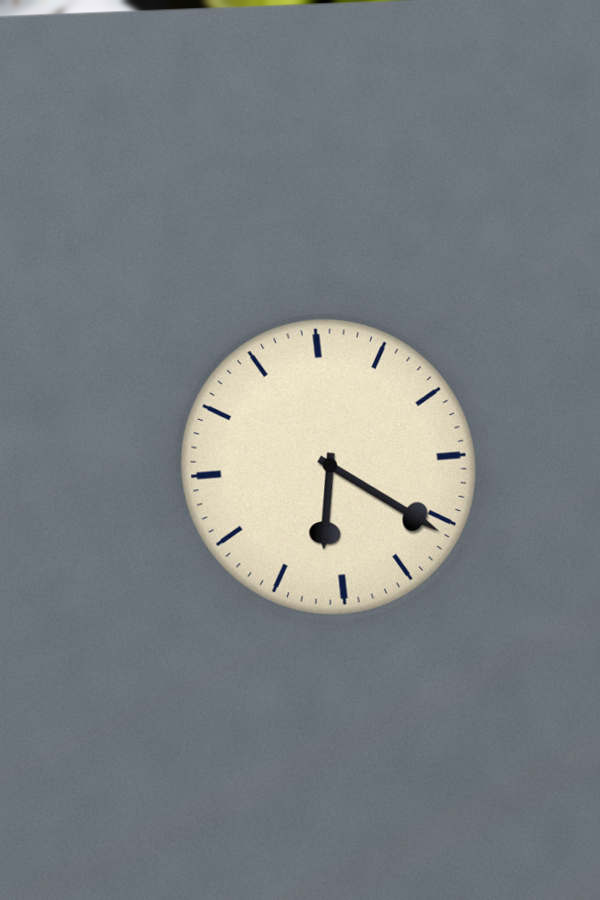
6.21
